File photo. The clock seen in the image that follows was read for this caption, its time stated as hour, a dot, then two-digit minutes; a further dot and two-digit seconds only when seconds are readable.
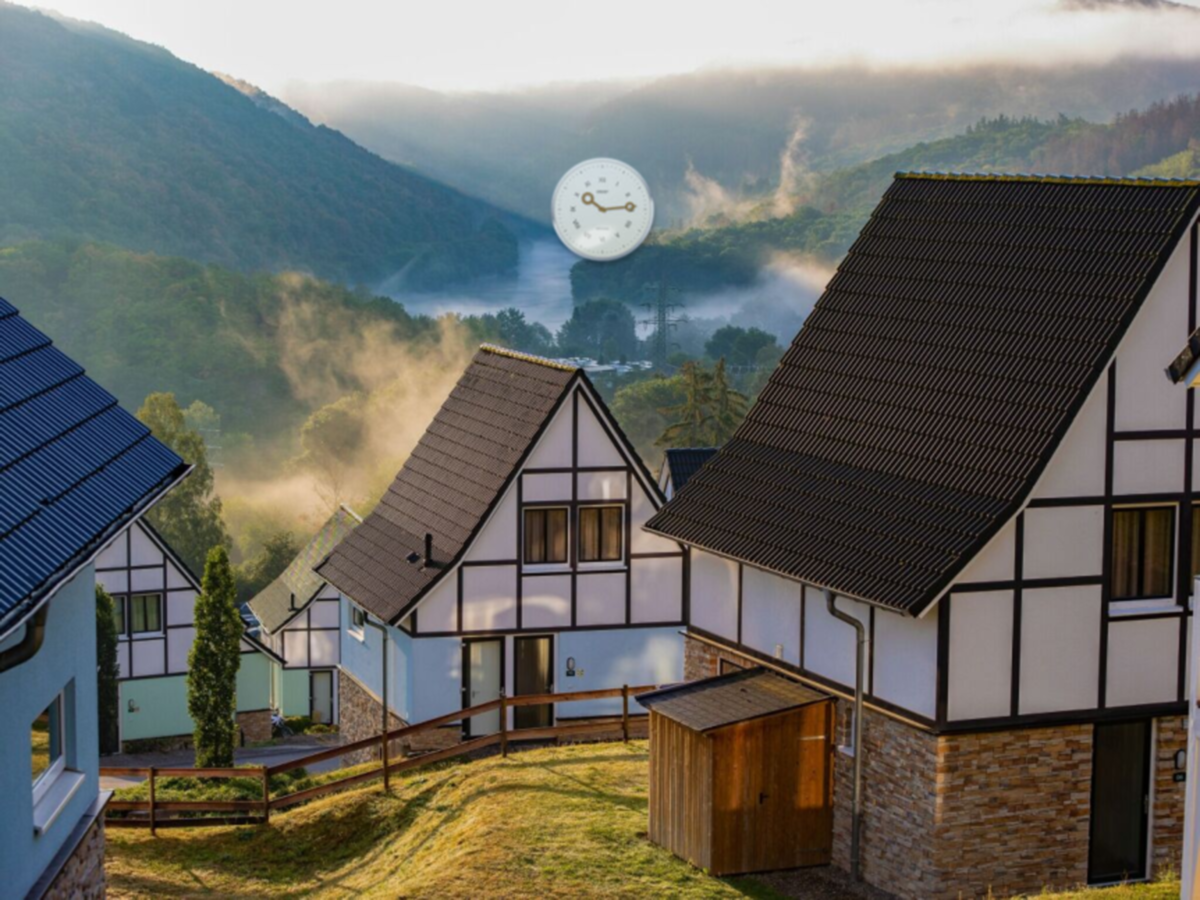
10.14
